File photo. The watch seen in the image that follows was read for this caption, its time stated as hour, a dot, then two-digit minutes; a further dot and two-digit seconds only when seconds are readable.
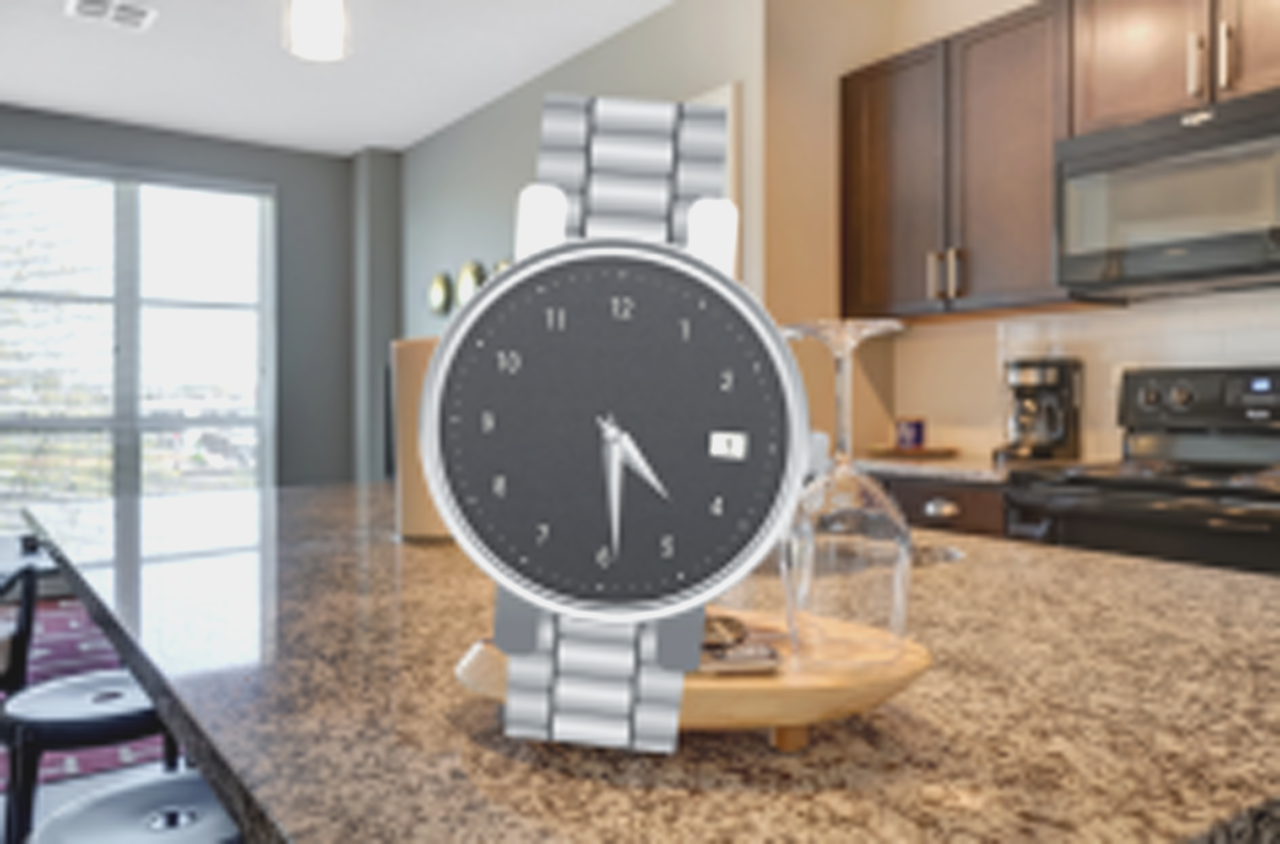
4.29
